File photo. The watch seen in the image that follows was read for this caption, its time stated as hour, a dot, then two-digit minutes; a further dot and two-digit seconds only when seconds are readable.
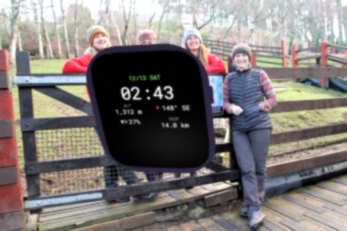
2.43
